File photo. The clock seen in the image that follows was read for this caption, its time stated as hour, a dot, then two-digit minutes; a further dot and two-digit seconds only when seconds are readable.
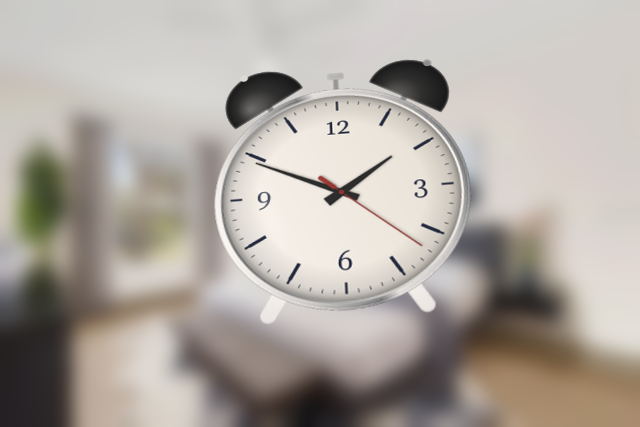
1.49.22
